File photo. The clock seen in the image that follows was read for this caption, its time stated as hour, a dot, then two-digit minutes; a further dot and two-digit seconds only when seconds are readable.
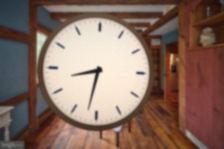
8.32
